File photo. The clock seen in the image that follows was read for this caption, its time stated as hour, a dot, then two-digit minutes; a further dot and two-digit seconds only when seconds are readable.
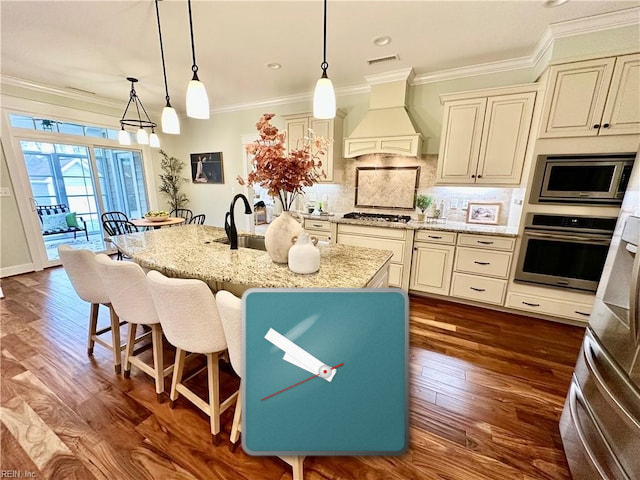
9.50.41
